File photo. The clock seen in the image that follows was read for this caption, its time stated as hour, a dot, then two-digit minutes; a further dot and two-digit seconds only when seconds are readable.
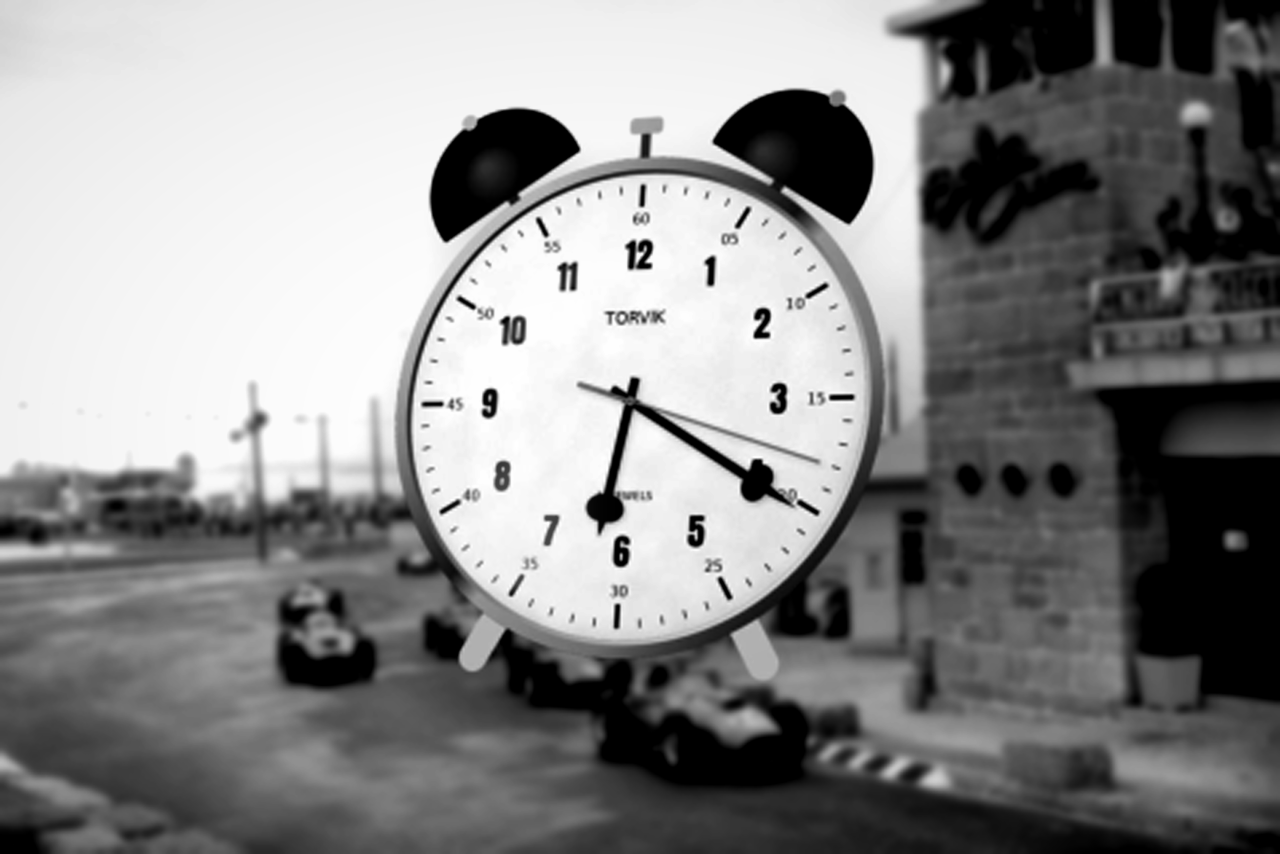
6.20.18
